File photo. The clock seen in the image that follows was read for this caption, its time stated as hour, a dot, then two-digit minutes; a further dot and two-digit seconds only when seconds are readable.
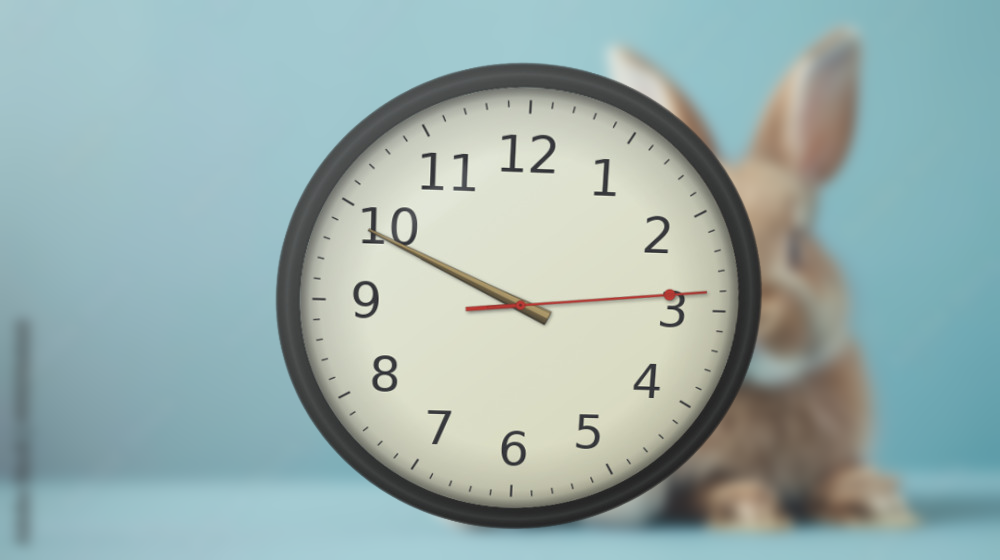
9.49.14
